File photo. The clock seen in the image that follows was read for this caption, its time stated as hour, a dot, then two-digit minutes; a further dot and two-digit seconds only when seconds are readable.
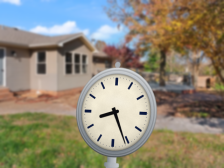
8.26
